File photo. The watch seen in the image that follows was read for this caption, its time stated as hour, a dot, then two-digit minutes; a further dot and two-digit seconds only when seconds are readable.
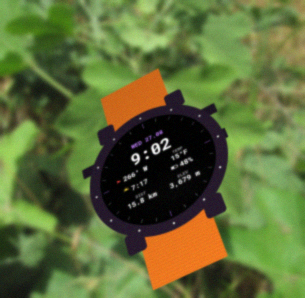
9.02
